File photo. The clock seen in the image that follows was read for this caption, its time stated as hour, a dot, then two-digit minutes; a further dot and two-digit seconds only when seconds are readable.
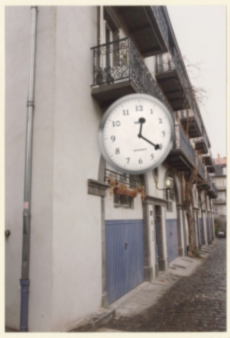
12.21
